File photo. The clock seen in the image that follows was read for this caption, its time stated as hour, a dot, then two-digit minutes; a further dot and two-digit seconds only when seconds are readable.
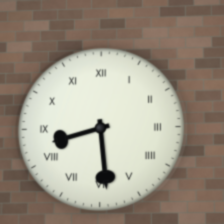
8.29
